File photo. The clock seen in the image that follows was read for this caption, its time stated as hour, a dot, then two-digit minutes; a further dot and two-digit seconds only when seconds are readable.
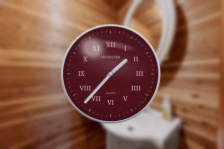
1.37
